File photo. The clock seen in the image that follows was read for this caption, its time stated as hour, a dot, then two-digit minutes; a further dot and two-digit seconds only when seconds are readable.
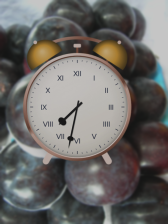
7.32
